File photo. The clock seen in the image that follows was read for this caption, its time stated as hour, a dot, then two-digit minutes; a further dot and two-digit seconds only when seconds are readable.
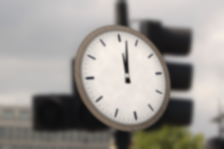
12.02
